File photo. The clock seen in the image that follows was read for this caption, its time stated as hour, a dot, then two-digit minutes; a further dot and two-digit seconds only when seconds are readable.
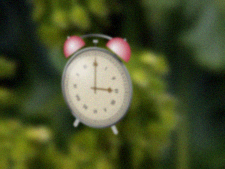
3.00
